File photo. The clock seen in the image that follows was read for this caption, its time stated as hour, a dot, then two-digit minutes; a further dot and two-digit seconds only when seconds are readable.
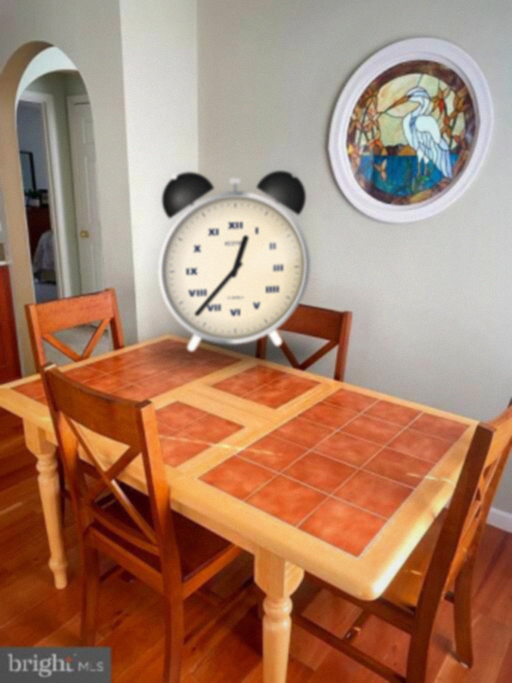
12.37
